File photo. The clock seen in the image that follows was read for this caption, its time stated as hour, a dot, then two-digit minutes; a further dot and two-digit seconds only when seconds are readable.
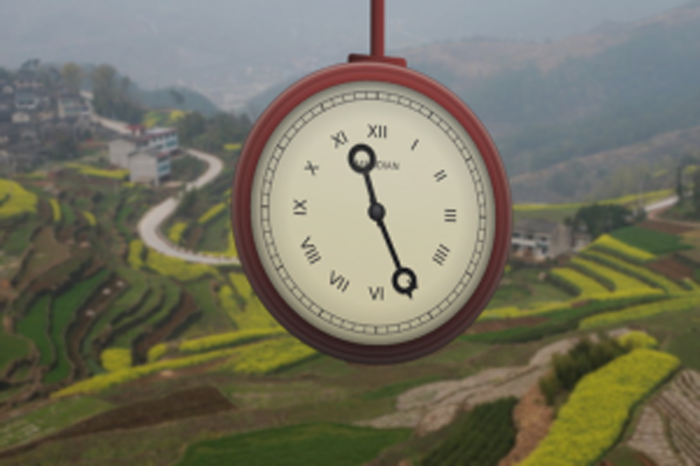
11.26
